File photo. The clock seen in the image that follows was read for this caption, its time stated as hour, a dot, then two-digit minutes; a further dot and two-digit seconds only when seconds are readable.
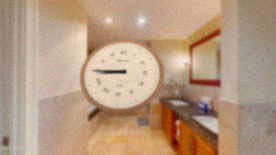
8.45
